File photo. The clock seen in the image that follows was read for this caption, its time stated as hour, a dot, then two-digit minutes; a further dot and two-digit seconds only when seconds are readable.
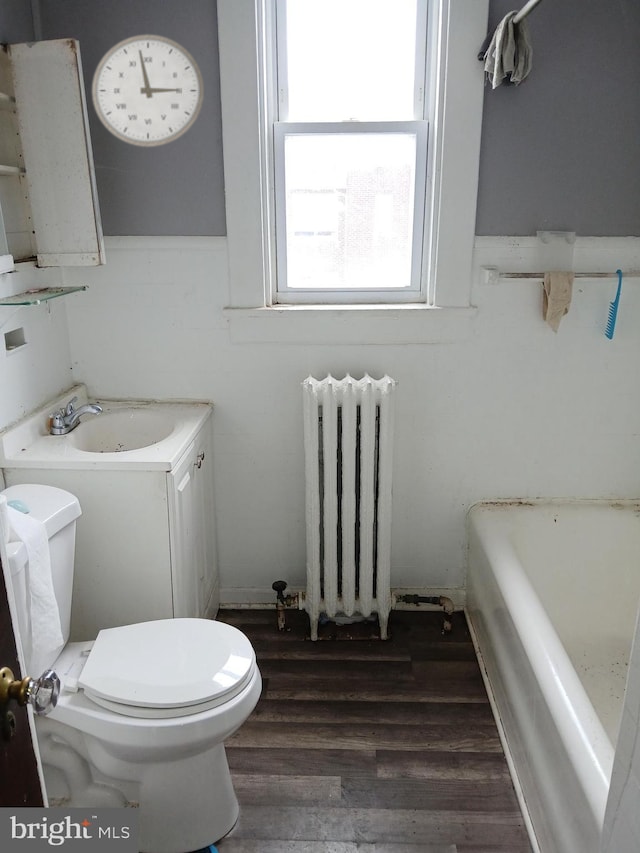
2.58
